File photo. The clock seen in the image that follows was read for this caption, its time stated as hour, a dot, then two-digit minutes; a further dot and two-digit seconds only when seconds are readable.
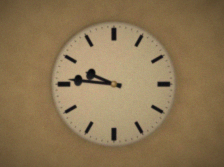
9.46
